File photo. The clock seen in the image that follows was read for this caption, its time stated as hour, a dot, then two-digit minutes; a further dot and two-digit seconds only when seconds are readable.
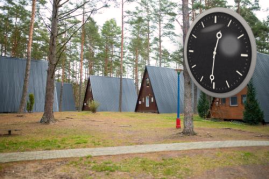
12.31
